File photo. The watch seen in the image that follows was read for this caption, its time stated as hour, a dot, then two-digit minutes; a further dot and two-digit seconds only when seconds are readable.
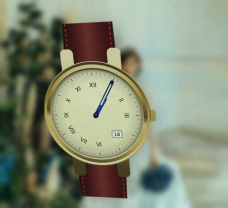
1.05
